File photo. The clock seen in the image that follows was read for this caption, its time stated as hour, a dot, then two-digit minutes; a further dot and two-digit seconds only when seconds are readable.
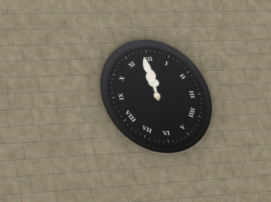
11.59
